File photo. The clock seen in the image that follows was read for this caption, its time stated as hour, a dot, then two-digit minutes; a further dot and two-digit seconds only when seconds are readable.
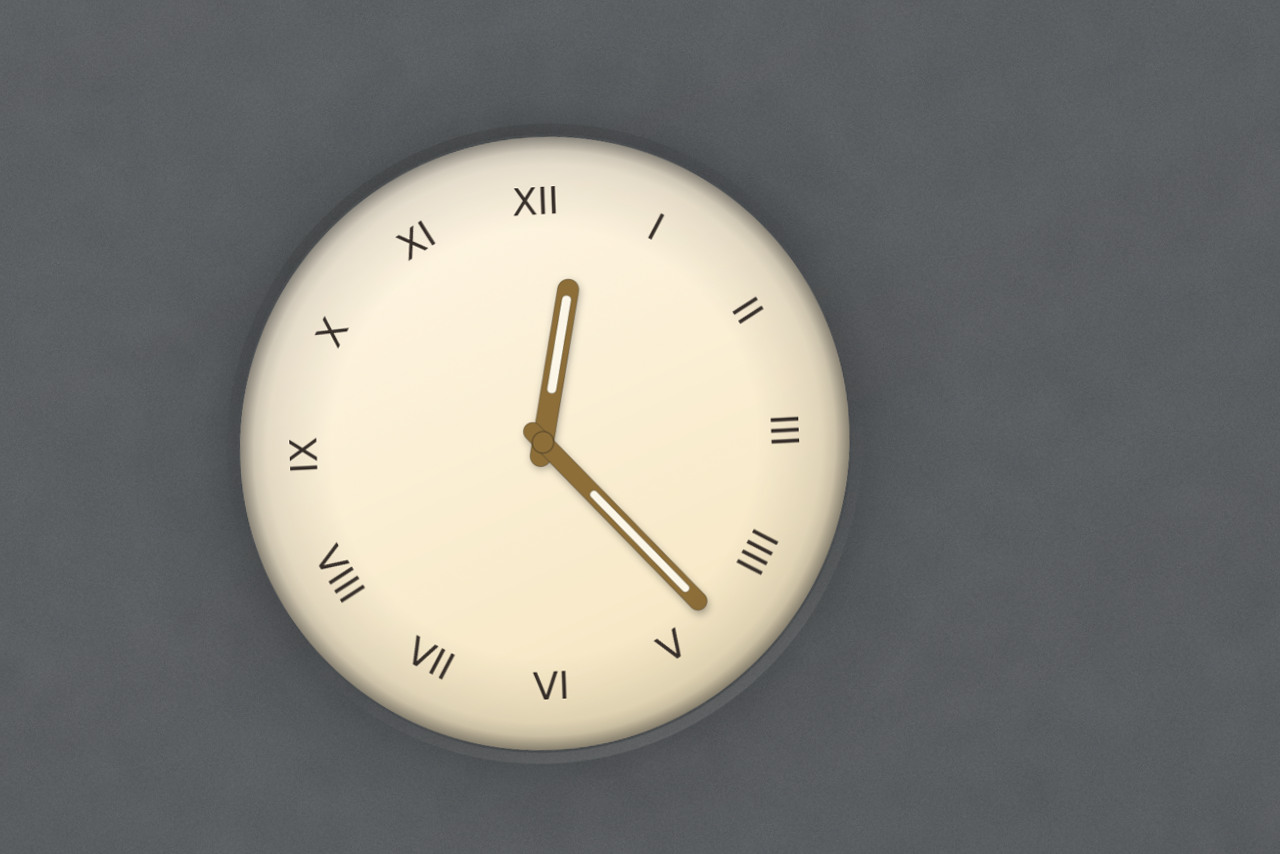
12.23
